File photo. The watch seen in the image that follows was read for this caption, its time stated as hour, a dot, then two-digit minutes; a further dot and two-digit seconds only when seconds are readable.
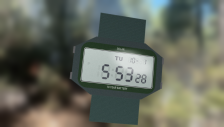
5.53.28
